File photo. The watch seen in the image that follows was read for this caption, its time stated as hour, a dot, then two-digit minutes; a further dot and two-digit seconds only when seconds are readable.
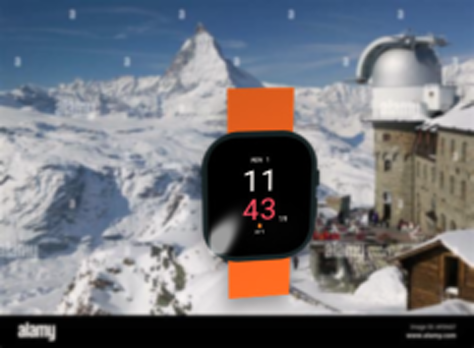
11.43
